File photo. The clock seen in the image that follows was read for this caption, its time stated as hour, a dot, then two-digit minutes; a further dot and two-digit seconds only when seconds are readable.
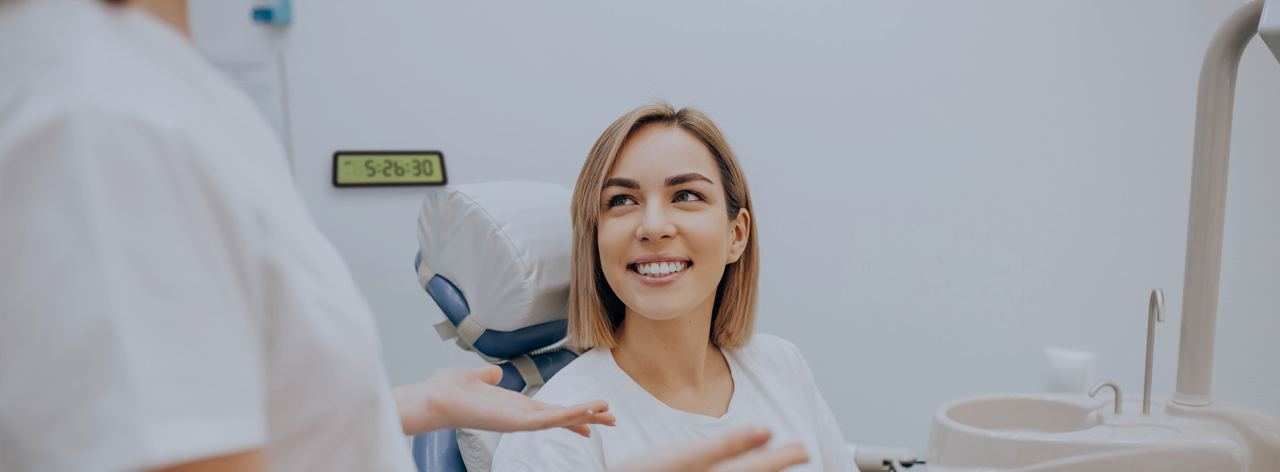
5.26.30
